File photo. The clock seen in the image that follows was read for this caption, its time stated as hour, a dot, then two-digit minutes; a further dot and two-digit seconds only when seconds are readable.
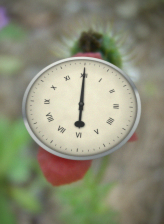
6.00
